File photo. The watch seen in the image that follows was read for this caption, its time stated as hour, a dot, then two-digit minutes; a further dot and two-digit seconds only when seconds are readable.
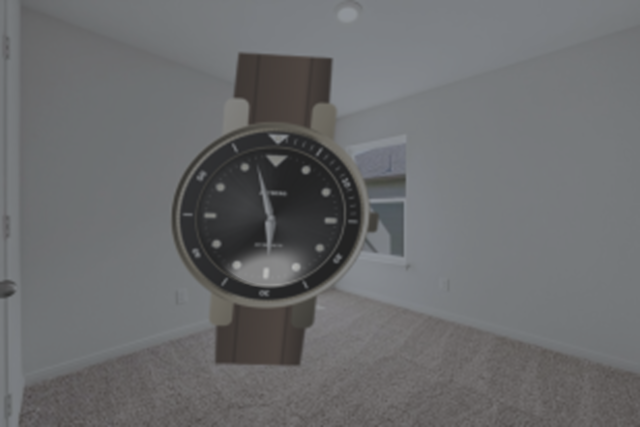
5.57
